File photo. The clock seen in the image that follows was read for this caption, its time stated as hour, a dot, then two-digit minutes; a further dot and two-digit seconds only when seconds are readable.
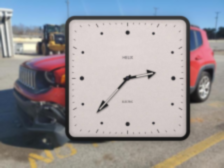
2.37
